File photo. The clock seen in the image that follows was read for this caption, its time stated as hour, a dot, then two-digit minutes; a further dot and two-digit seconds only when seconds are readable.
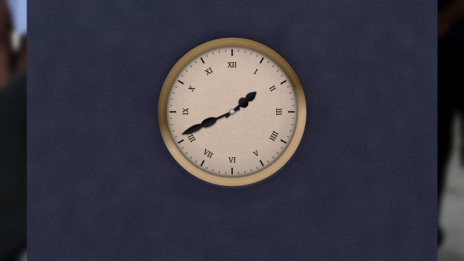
1.41
